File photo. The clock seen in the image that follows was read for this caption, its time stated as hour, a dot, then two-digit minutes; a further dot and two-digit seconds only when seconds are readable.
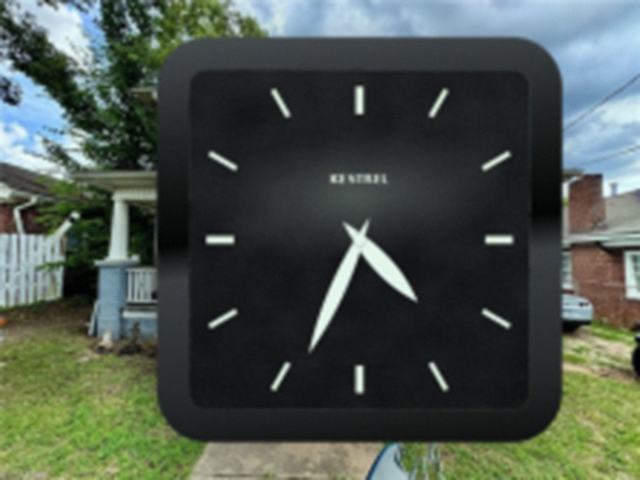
4.34
